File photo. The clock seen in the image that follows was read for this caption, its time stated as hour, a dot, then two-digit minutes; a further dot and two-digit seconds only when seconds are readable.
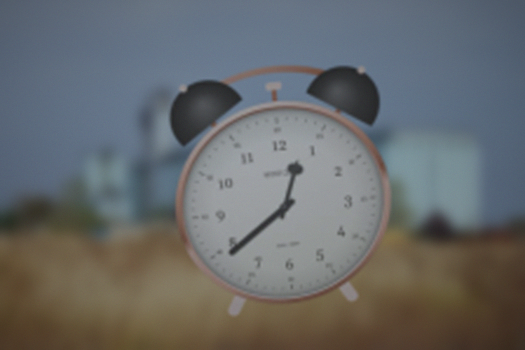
12.39
